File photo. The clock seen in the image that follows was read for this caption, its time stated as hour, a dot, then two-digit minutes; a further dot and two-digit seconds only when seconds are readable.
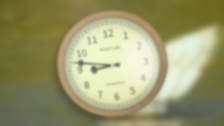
8.47
